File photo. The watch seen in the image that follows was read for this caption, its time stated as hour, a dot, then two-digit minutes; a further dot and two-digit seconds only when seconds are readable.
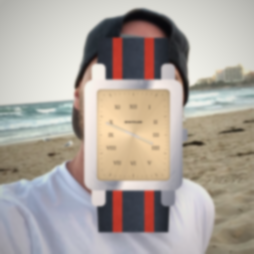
3.49
